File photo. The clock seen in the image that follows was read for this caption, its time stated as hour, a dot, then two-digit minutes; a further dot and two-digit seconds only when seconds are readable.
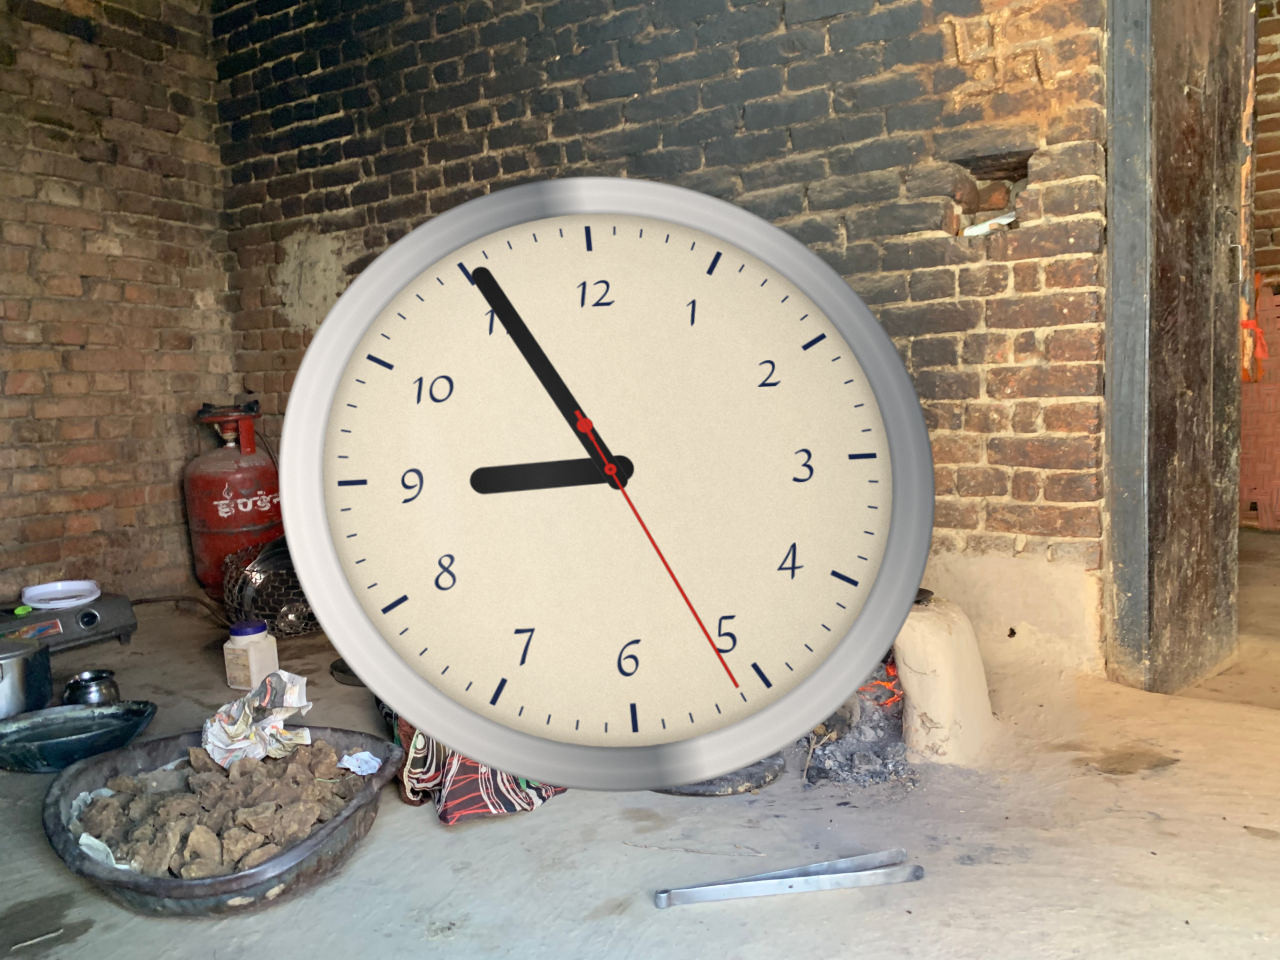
8.55.26
